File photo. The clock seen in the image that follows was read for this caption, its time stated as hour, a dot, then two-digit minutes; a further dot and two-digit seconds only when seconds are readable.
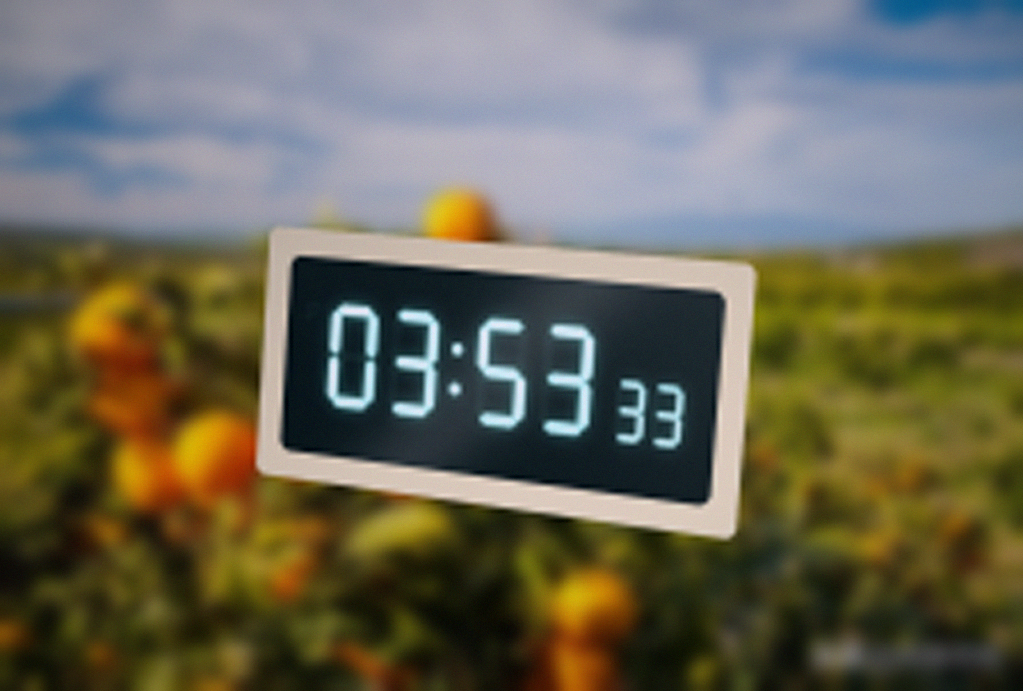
3.53.33
